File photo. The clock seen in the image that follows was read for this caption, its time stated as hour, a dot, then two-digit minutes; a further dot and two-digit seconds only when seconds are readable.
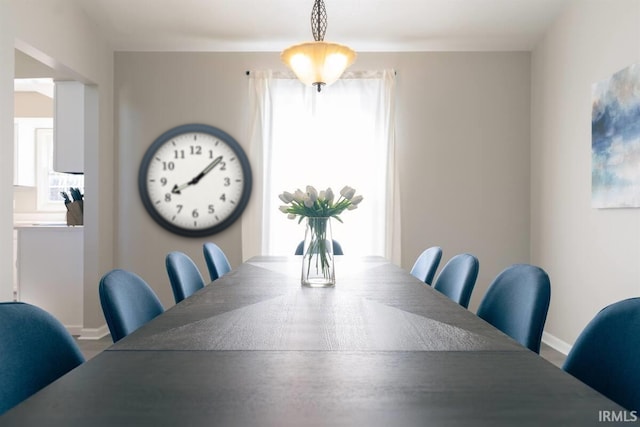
8.08
